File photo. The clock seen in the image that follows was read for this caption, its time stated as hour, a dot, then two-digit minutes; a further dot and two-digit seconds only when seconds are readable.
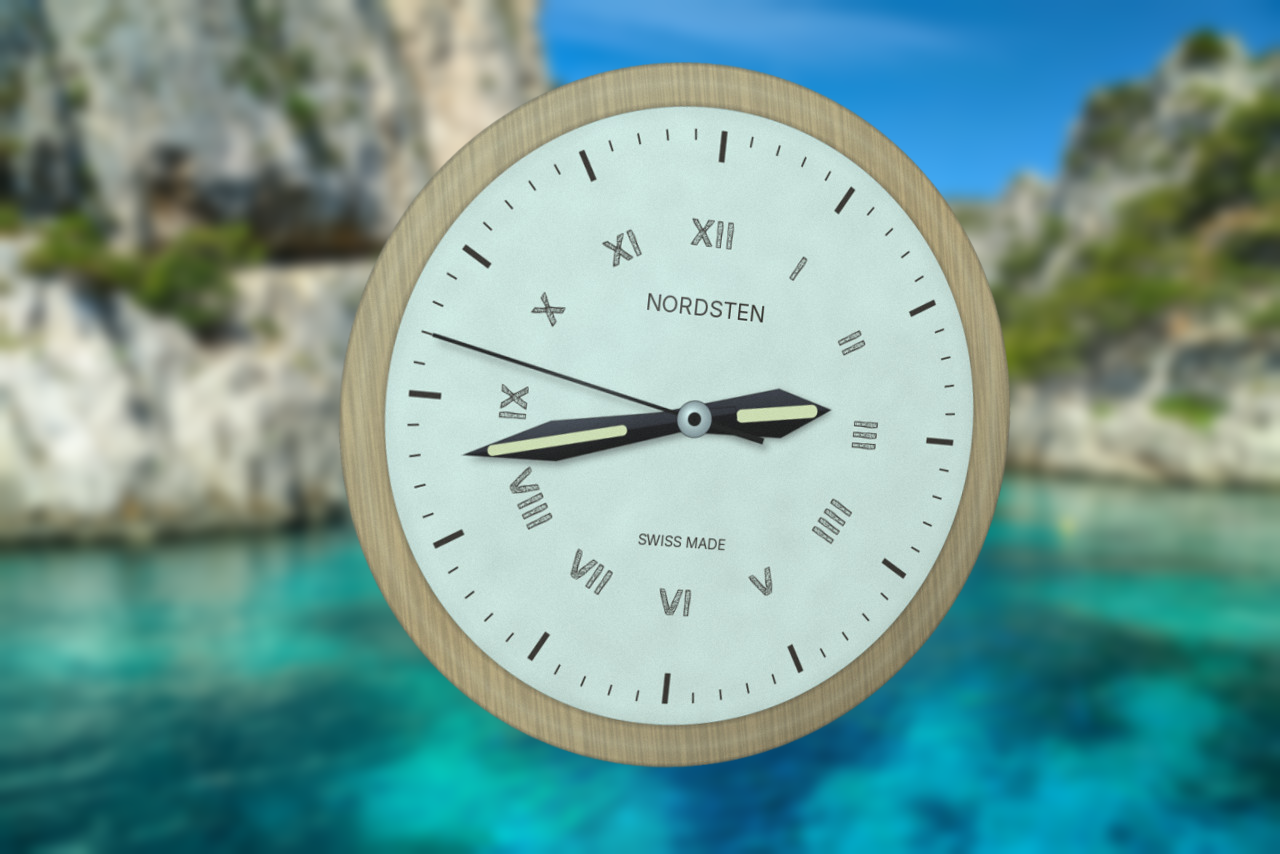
2.42.47
